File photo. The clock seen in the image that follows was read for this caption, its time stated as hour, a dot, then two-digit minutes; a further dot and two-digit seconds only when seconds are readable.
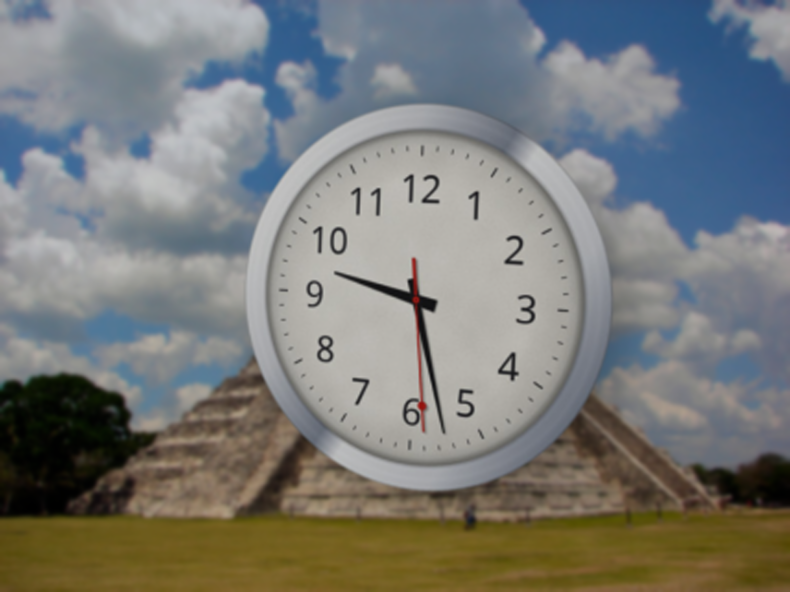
9.27.29
